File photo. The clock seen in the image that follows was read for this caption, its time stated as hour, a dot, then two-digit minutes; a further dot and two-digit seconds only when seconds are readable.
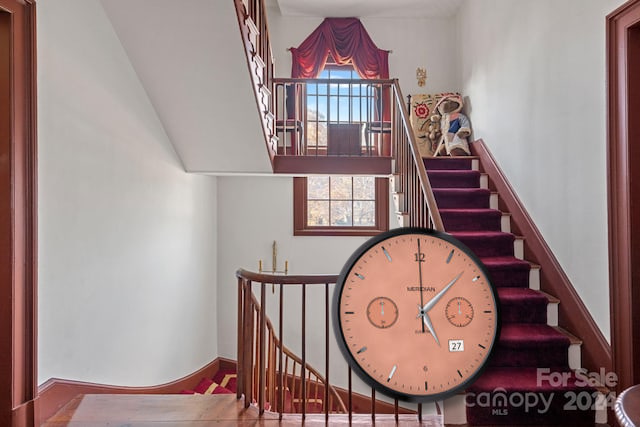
5.08
